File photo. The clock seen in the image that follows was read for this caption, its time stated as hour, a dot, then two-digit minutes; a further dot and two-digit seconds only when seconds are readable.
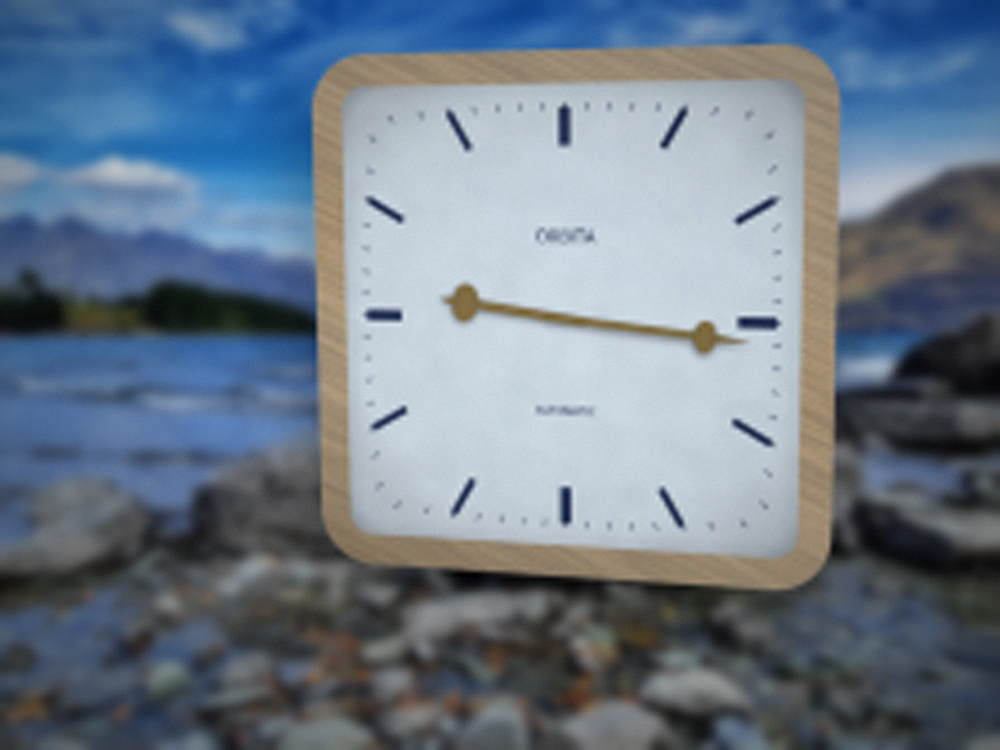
9.16
